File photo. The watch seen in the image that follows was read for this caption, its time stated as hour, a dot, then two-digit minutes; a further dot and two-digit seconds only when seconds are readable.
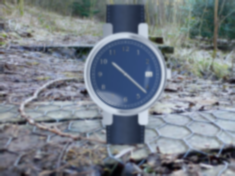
10.22
